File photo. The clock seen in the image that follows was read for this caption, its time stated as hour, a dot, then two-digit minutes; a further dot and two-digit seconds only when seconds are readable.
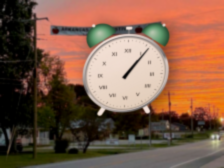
1.06
